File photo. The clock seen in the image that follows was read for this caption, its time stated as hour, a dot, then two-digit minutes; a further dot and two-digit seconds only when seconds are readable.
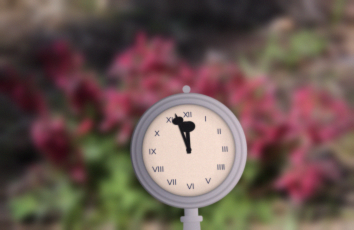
11.57
